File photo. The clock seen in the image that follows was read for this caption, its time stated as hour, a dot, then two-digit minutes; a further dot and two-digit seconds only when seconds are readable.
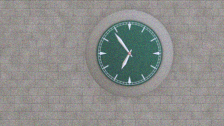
6.54
